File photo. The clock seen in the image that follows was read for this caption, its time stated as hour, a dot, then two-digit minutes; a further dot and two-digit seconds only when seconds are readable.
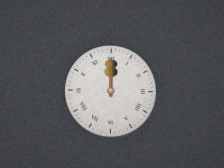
12.00
